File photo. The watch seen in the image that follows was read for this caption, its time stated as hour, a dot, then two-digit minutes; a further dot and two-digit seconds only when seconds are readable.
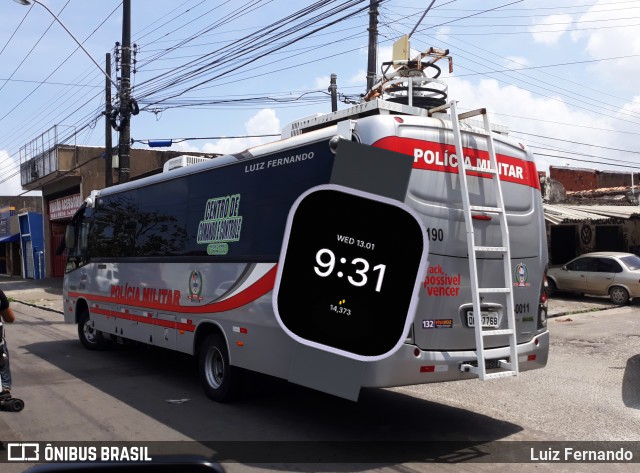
9.31
